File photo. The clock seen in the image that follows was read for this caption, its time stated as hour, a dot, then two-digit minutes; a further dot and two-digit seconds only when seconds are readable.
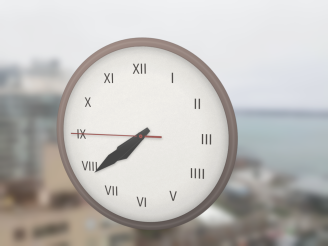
7.38.45
